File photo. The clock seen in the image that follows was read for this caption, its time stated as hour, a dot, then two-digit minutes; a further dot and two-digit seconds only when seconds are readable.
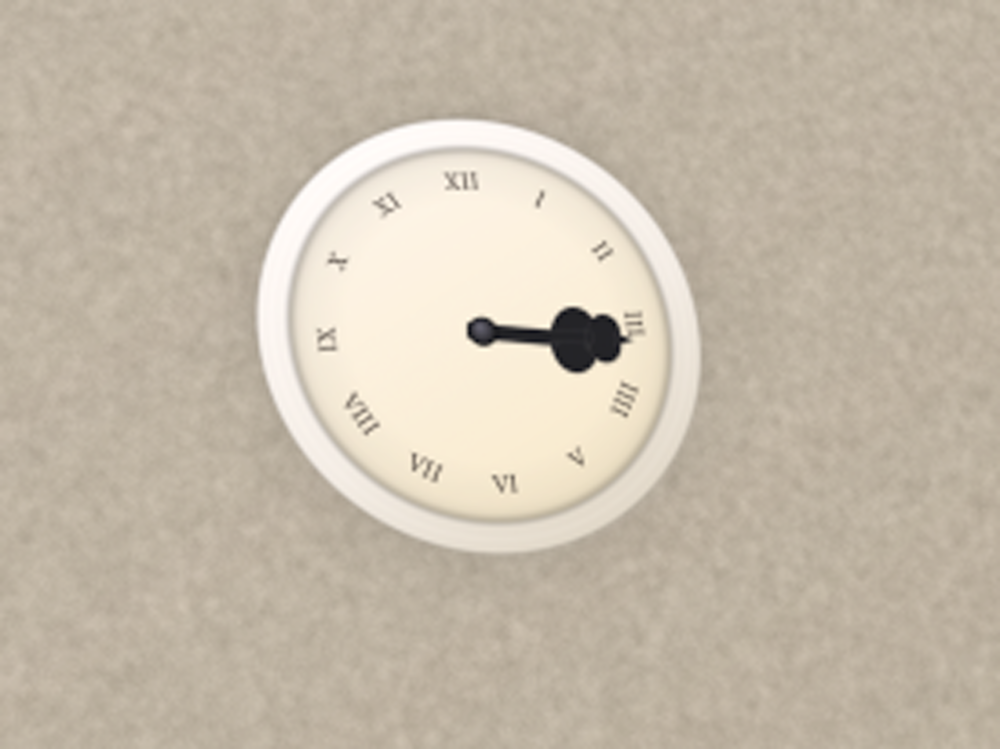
3.16
